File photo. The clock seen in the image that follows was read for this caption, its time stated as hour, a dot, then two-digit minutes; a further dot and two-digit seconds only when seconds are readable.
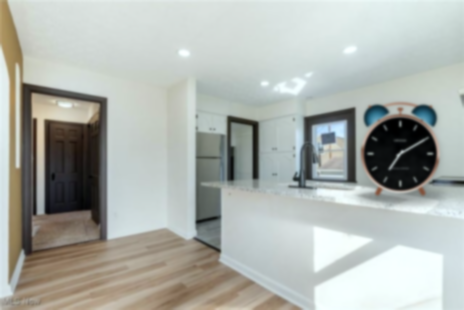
7.10
